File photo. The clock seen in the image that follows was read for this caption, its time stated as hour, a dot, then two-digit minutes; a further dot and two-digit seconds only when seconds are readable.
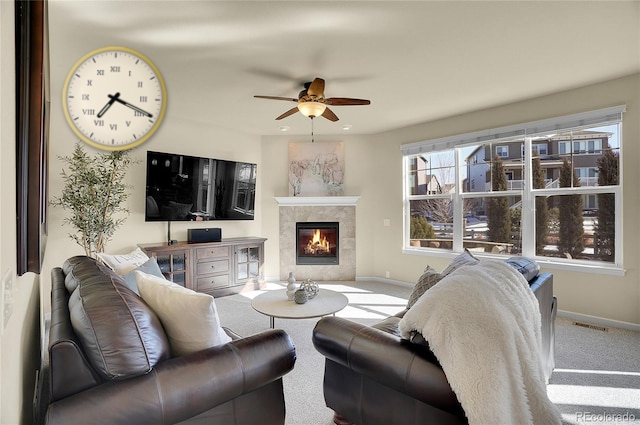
7.19
